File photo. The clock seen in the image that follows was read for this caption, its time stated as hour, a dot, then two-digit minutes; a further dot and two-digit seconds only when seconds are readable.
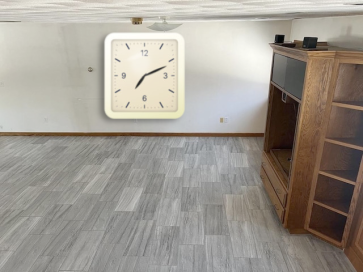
7.11
